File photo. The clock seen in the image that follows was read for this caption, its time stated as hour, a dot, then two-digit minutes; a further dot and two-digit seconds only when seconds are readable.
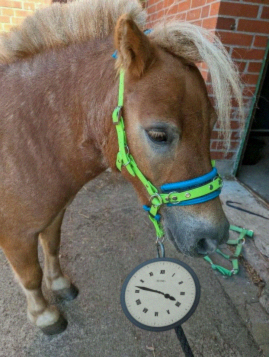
3.47
